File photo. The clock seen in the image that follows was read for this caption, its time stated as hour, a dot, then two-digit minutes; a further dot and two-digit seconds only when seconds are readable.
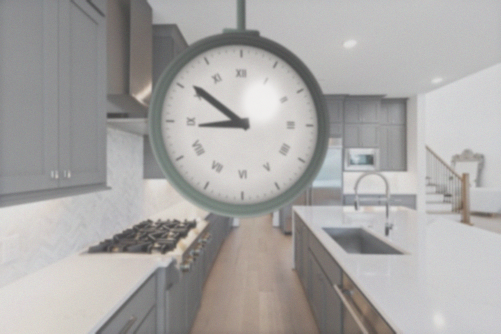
8.51
